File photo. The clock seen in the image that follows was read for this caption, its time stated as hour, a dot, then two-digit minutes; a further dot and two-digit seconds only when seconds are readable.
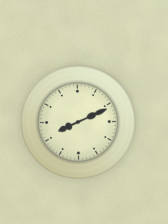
8.11
